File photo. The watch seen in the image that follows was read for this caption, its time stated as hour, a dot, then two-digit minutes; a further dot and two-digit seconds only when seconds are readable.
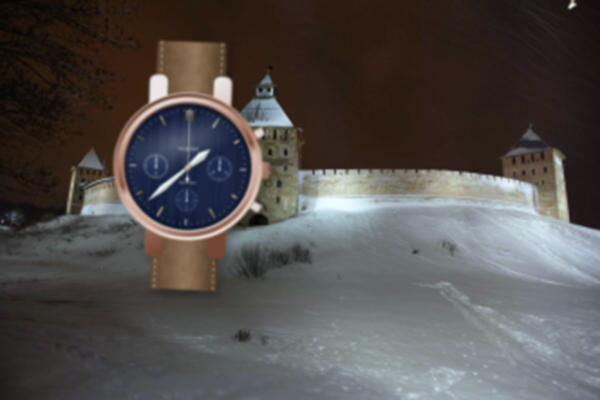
1.38
